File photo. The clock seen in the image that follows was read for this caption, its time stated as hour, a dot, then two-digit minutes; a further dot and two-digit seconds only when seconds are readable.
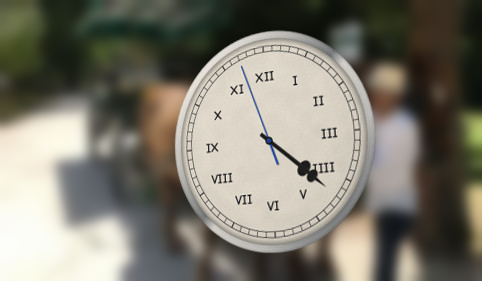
4.21.57
